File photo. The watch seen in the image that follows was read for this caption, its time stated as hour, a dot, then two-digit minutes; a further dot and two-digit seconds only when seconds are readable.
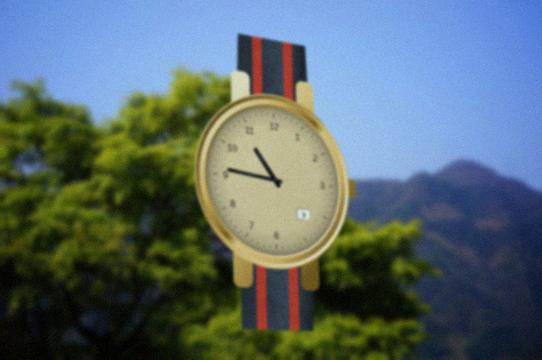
10.46
